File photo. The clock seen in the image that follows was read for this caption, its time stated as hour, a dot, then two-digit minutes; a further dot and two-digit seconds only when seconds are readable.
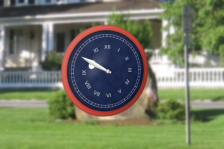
9.50
